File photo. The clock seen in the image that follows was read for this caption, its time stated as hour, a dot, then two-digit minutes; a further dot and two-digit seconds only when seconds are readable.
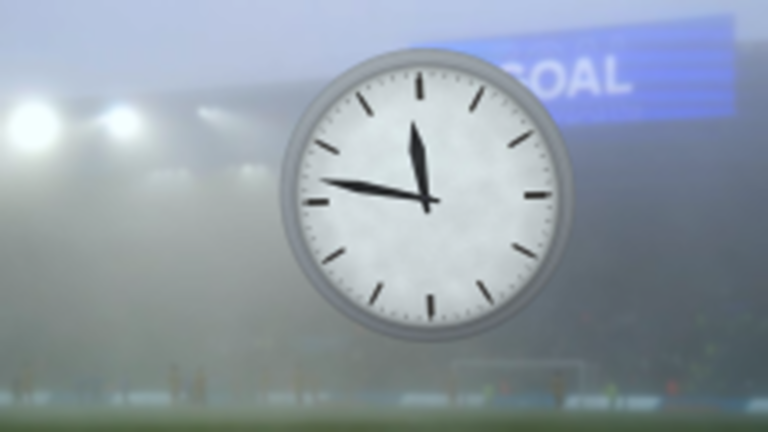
11.47
